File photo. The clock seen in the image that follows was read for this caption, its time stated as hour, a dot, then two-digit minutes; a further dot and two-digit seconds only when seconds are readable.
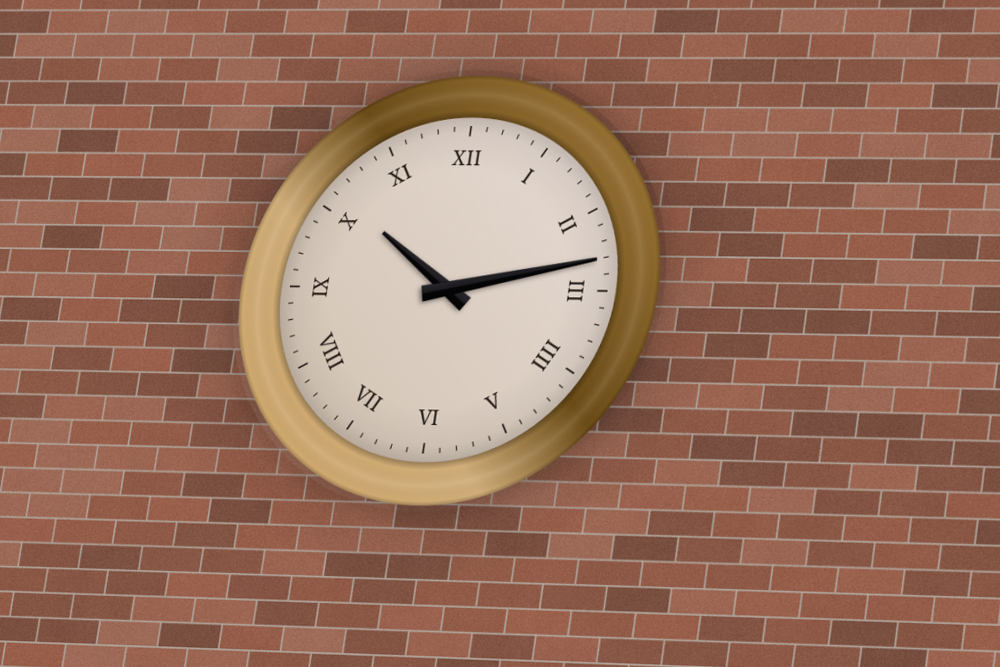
10.13
